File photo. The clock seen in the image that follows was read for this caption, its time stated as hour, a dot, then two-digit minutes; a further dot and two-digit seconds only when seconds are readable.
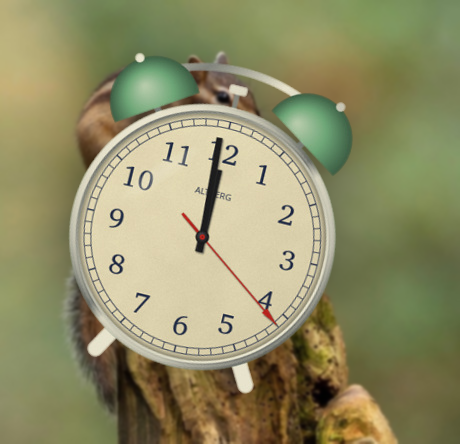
11.59.21
